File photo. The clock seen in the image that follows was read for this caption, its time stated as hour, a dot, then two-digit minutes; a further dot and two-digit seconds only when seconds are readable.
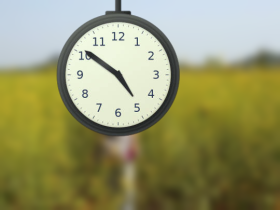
4.51
